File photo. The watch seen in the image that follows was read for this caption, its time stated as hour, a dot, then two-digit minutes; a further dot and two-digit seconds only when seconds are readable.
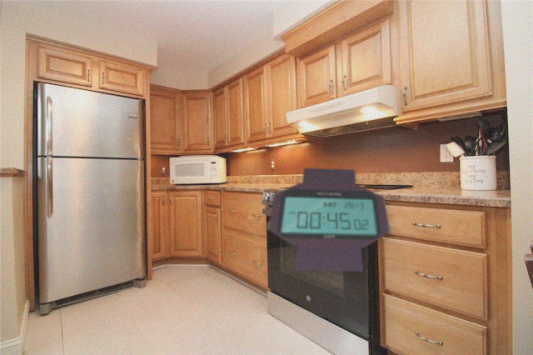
0.45.02
